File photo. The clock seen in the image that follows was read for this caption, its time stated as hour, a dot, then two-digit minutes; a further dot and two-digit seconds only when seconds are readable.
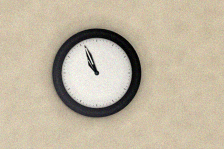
10.56
